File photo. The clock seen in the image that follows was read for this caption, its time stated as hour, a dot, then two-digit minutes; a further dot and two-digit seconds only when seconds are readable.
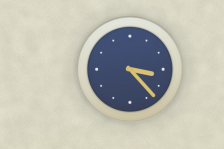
3.23
